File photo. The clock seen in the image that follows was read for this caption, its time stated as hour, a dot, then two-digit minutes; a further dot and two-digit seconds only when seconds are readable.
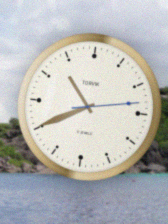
10.40.13
